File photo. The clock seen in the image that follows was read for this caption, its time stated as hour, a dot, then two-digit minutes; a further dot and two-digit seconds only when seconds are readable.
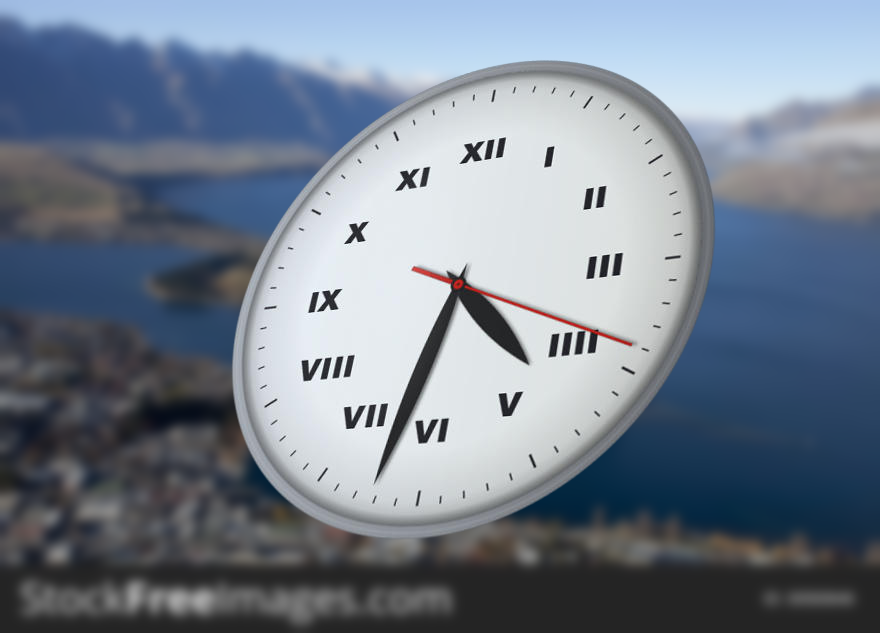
4.32.19
